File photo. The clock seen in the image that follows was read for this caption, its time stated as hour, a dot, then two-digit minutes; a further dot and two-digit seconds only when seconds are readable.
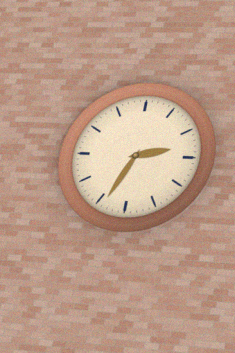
2.34
